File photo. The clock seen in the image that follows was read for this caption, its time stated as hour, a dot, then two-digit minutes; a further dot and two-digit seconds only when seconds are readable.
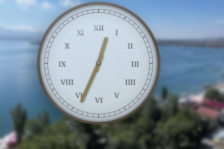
12.34
